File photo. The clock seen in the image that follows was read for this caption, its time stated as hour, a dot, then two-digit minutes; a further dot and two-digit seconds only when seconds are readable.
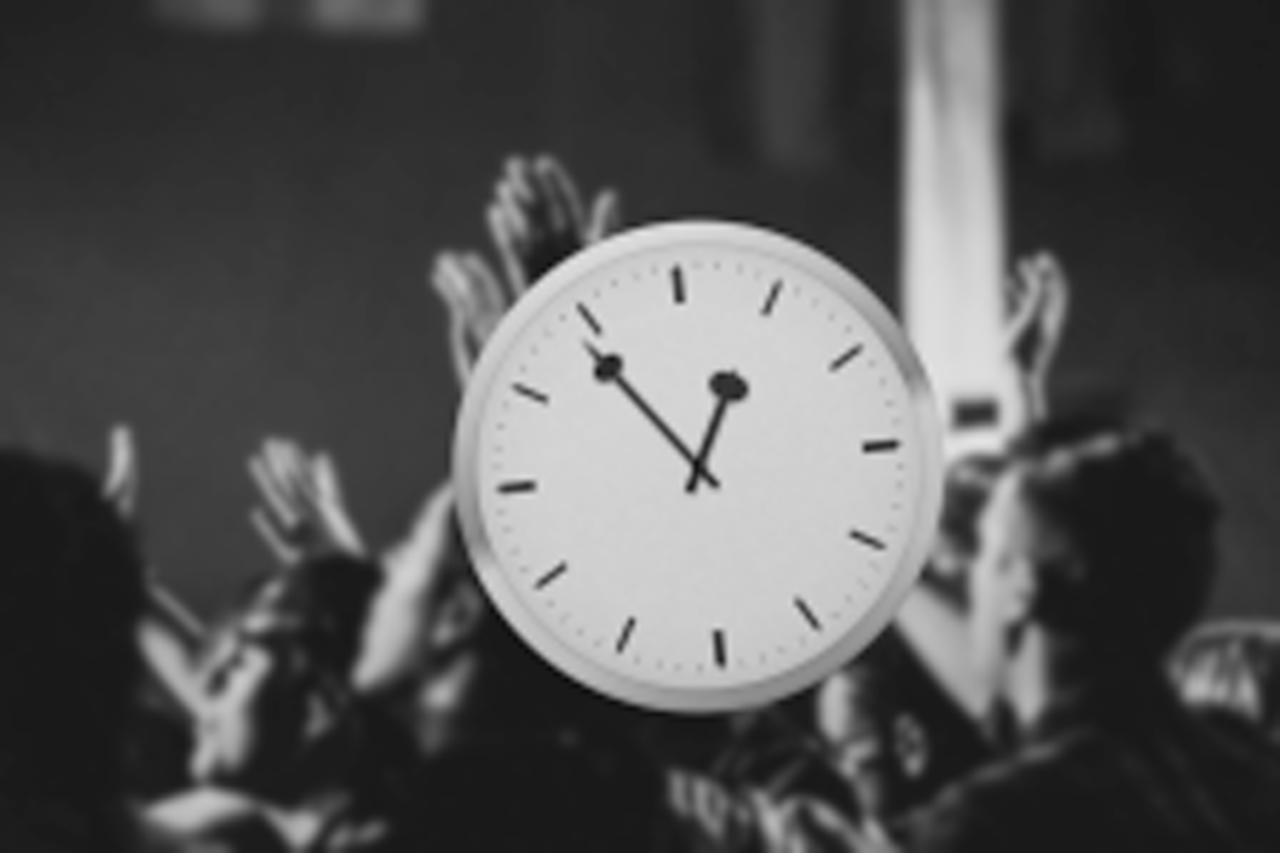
12.54
